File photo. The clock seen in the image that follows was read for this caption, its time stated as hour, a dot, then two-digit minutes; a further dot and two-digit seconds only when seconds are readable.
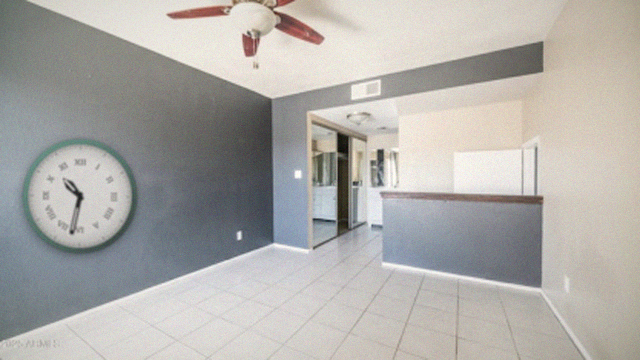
10.32
